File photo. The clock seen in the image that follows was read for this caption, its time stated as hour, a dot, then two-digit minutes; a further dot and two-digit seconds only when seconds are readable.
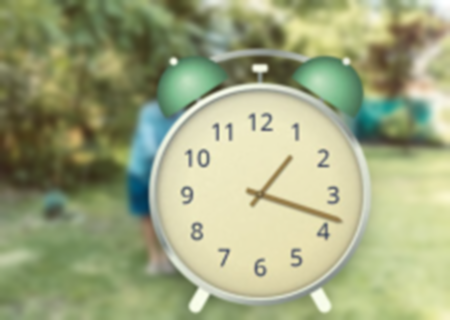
1.18
